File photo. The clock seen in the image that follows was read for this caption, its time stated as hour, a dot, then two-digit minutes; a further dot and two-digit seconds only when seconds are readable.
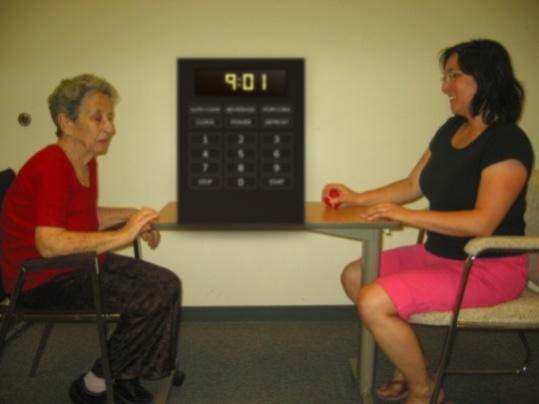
9.01
